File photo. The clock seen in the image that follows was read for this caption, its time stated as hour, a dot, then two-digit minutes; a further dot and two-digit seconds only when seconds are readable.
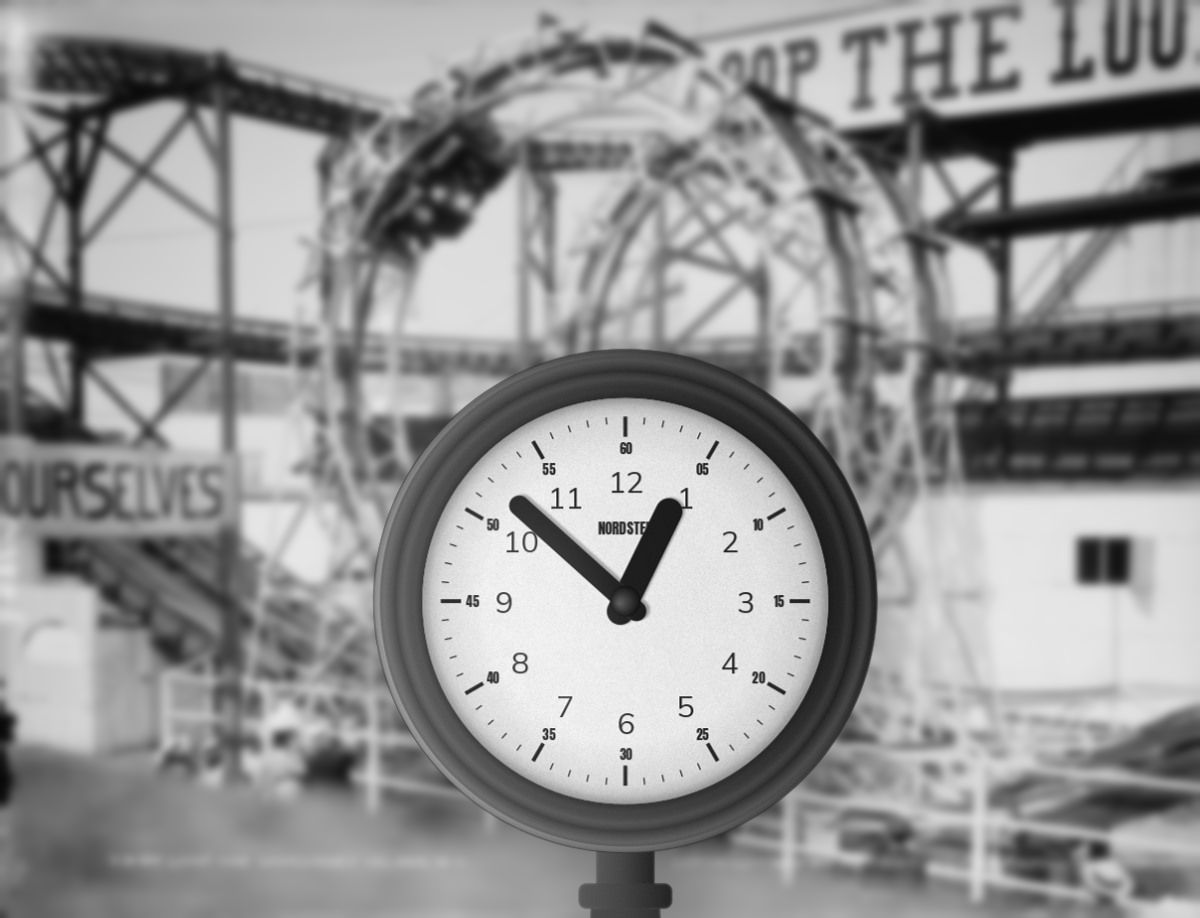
12.52
